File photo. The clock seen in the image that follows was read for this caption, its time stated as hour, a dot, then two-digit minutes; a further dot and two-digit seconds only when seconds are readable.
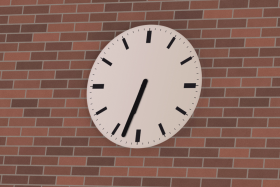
6.33
